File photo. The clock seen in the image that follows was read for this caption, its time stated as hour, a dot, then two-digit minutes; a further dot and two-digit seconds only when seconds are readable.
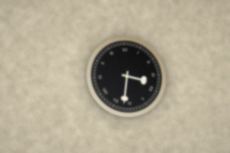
3.32
